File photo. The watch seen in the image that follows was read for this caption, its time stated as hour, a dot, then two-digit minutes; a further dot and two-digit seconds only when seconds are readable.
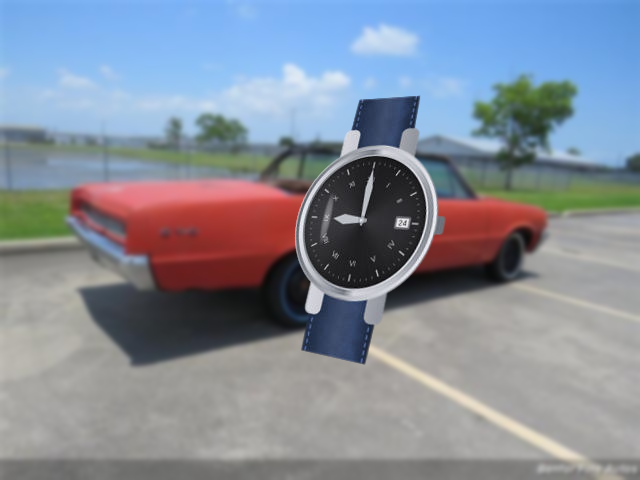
9.00
